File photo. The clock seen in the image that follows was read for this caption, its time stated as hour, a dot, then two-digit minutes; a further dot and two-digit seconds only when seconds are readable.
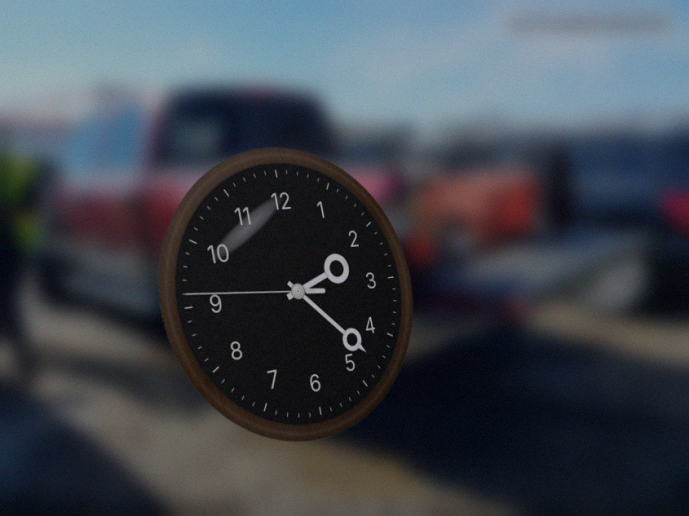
2.22.46
